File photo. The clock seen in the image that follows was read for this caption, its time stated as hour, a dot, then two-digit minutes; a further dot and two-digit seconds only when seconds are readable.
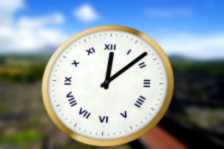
12.08
